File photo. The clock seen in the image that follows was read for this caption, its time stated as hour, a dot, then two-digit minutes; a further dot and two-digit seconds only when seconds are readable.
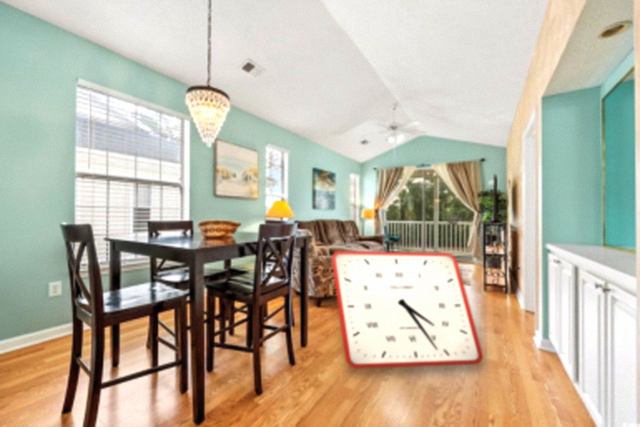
4.26
